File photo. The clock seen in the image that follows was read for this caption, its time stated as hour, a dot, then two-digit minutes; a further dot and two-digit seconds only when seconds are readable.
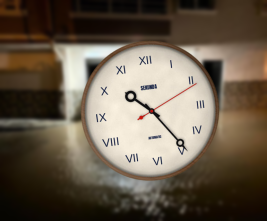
10.24.11
